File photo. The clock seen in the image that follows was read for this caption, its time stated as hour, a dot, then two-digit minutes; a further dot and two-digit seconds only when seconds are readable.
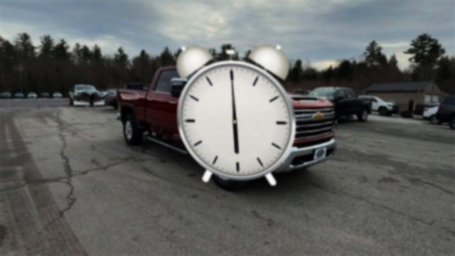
6.00
